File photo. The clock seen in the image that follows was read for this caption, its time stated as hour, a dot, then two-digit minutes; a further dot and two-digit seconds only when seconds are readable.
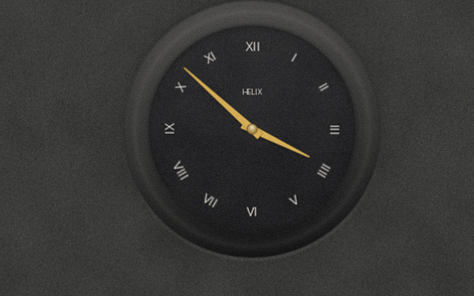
3.52
